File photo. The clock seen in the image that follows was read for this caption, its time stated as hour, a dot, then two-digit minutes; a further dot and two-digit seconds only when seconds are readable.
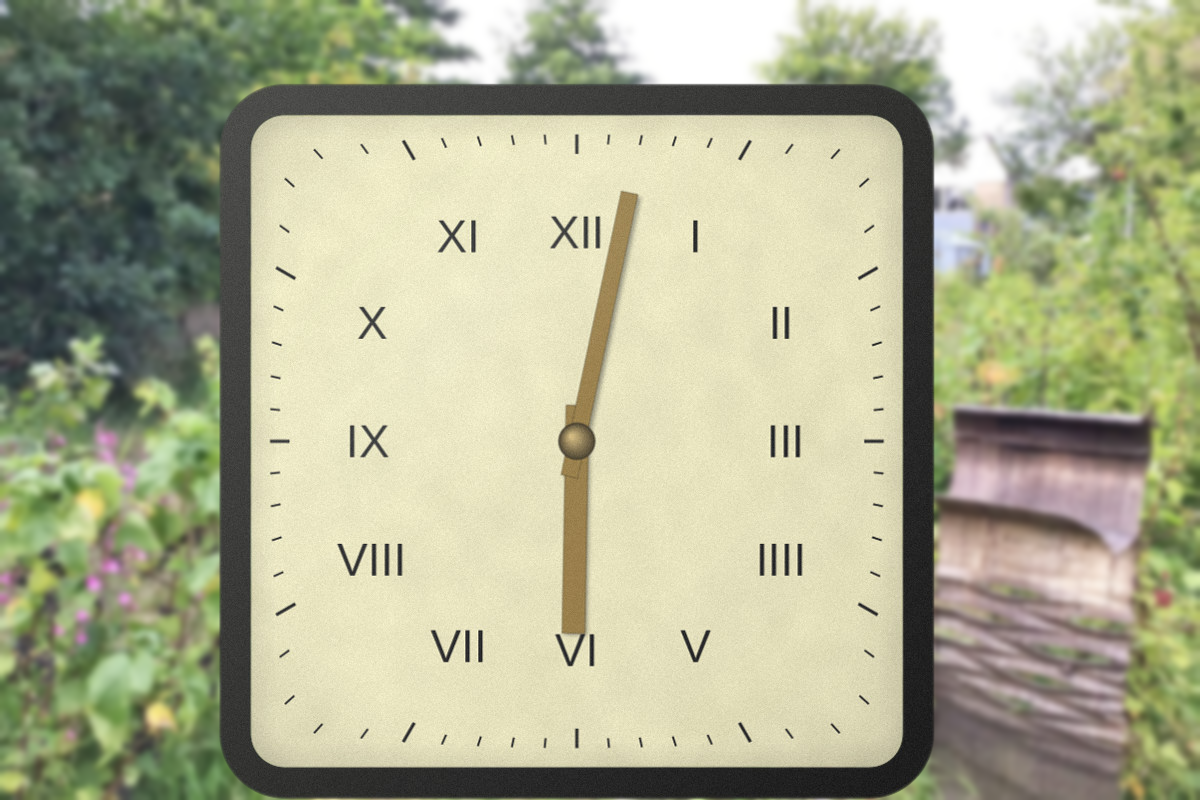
6.02
